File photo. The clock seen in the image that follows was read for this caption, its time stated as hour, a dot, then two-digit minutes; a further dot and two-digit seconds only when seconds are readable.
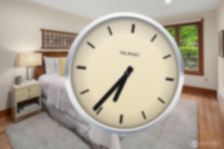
6.36
